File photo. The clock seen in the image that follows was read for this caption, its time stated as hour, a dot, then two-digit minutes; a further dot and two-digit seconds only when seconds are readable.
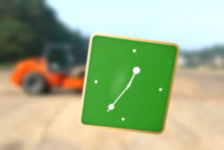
12.35
